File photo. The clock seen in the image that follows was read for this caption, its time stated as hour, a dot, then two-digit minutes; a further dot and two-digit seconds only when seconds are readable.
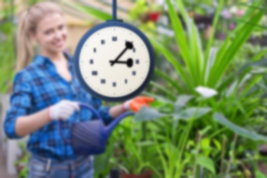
3.07
